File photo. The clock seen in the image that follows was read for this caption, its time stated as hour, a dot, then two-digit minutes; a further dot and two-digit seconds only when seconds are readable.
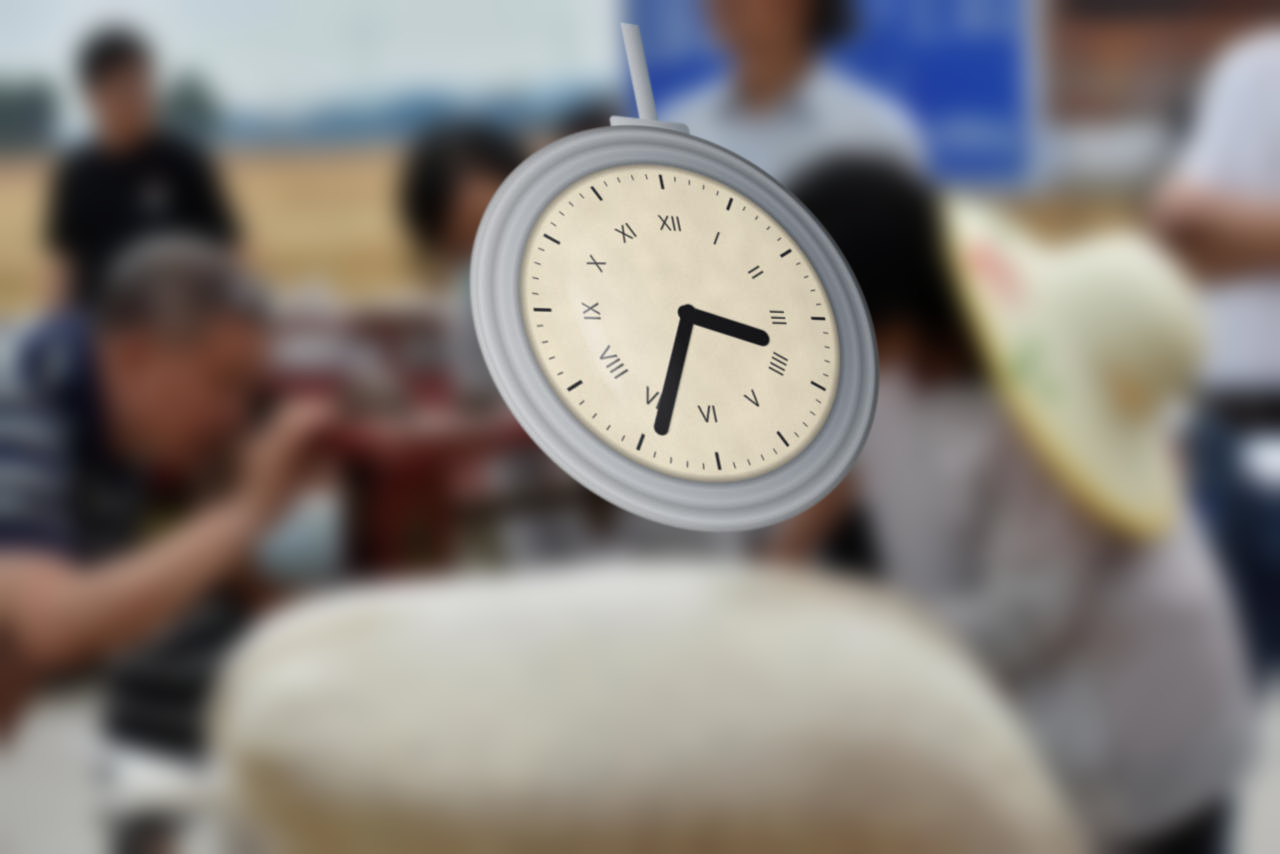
3.34
